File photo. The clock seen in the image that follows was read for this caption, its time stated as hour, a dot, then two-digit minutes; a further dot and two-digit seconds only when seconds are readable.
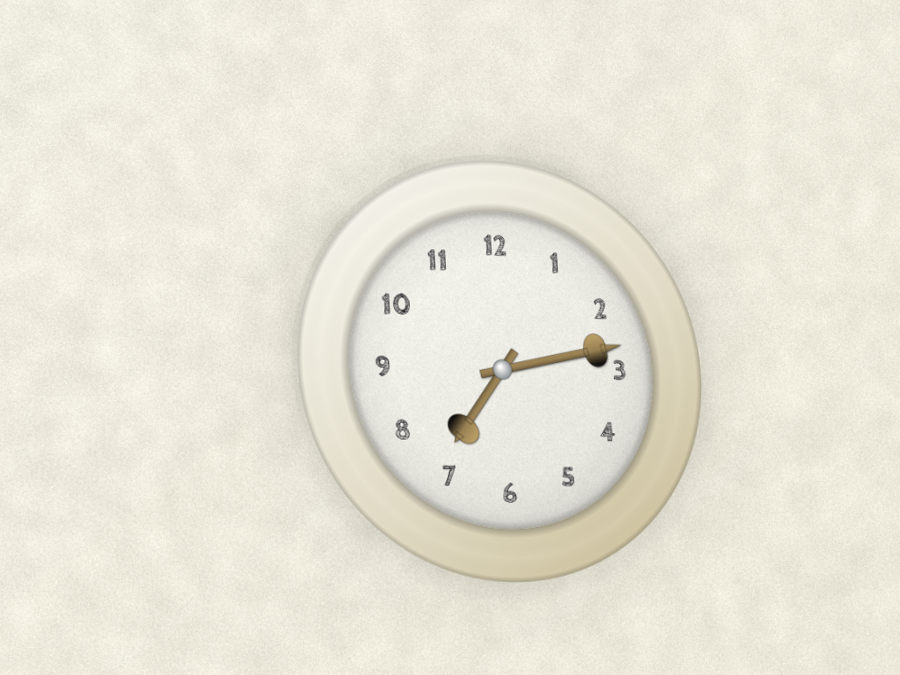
7.13
